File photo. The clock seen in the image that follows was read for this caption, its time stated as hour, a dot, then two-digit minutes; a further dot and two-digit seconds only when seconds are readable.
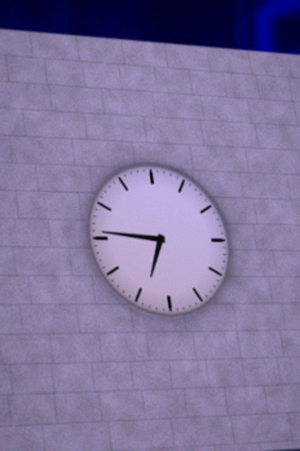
6.46
